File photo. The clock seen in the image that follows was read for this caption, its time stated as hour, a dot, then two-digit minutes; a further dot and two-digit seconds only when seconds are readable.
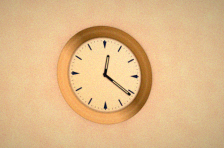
12.21
